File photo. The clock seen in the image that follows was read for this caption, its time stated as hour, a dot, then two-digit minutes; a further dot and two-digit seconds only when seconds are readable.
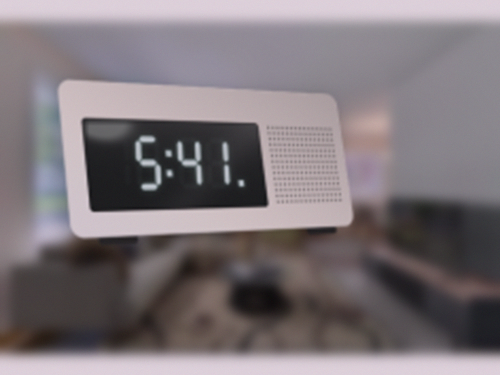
5.41
